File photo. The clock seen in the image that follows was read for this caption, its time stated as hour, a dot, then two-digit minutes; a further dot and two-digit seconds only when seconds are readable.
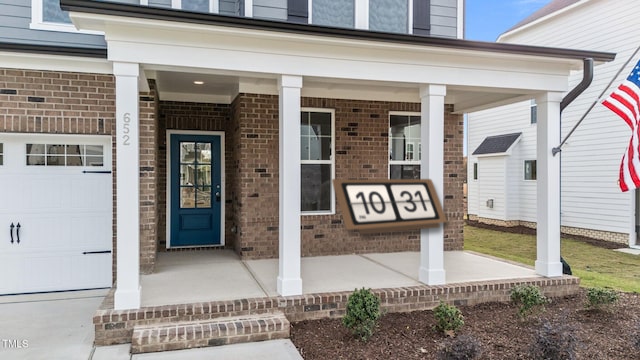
10.31
